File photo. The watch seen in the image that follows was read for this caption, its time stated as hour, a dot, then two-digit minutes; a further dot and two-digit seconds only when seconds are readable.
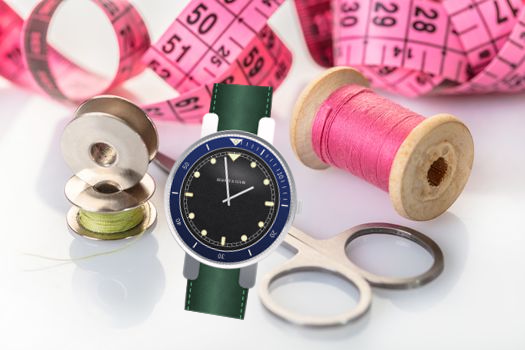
1.58
